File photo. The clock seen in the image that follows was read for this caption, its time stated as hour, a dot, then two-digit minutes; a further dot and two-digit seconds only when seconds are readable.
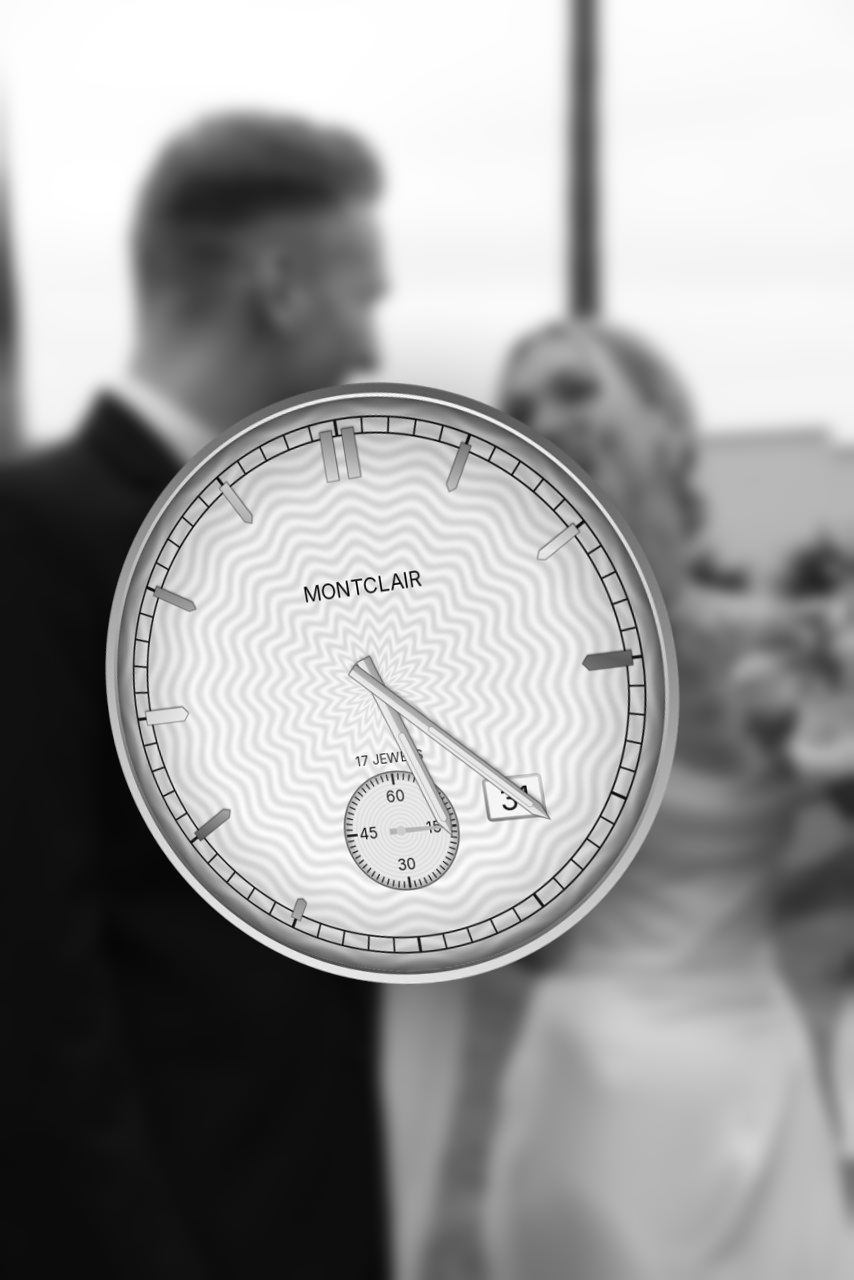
5.22.15
